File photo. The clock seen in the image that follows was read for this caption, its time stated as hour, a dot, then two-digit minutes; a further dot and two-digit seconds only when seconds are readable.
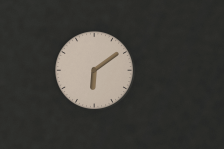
6.09
